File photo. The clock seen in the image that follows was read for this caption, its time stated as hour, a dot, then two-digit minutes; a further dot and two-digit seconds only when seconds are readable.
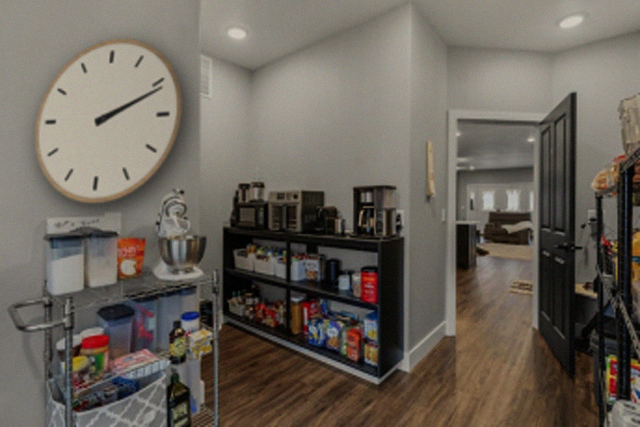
2.11
